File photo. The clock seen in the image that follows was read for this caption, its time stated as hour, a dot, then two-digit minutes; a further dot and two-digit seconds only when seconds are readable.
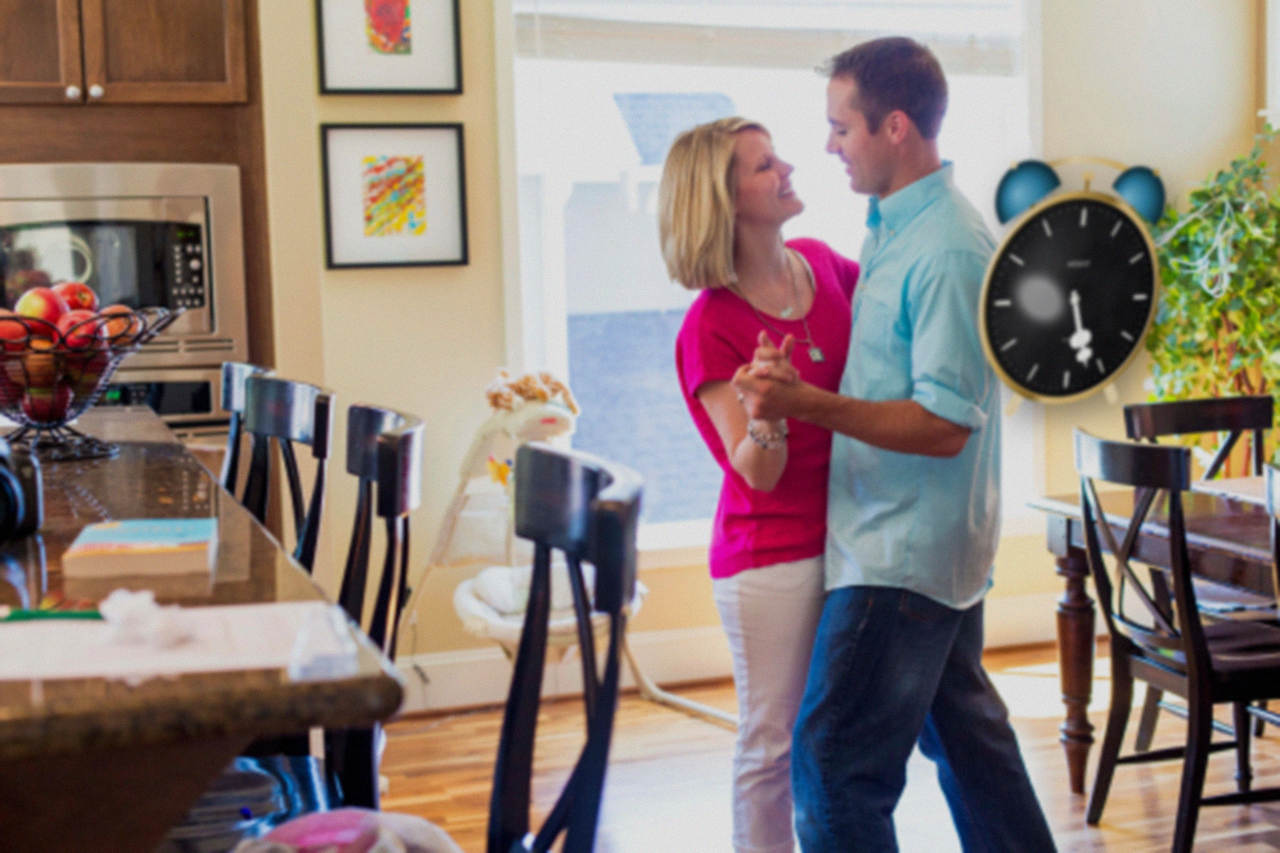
5.27
